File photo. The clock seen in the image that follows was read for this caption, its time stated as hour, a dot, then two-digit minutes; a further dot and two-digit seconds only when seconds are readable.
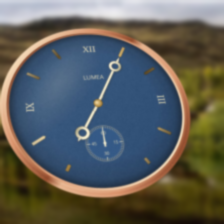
7.05
